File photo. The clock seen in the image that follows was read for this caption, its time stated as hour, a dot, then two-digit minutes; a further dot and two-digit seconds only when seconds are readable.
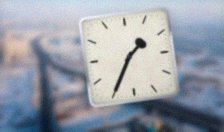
1.35
